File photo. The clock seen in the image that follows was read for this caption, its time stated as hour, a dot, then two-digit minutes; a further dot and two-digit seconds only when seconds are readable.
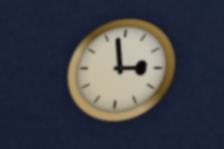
2.58
